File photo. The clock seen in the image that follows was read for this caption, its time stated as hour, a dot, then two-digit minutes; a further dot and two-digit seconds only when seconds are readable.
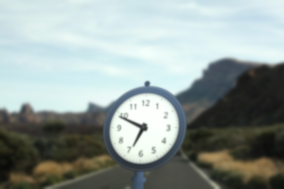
6.49
